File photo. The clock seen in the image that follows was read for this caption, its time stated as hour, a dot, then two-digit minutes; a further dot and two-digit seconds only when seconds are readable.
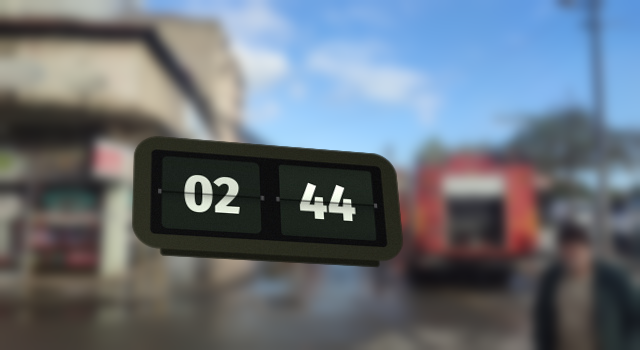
2.44
